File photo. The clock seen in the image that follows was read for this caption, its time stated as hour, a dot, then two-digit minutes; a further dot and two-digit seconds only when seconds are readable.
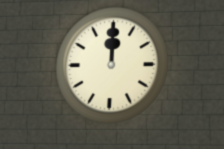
12.00
